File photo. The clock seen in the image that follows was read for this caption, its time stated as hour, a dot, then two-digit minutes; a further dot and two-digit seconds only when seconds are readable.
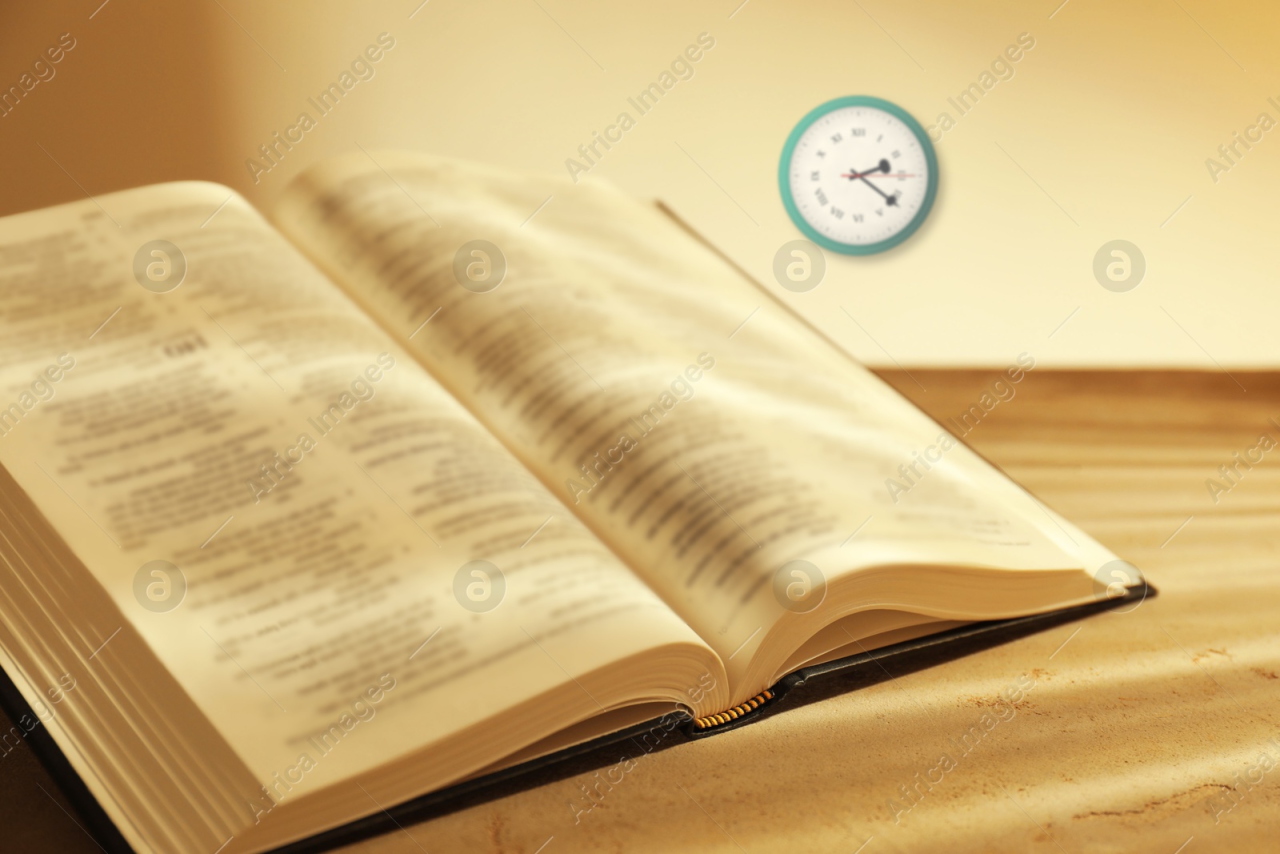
2.21.15
